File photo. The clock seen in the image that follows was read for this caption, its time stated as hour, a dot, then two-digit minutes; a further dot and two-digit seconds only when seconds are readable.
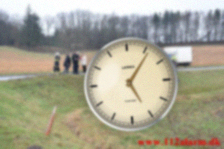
5.06
